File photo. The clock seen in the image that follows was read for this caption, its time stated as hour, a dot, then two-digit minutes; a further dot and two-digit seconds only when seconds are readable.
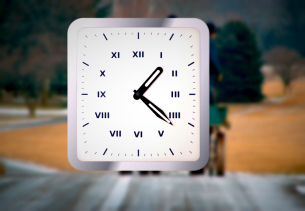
1.22
